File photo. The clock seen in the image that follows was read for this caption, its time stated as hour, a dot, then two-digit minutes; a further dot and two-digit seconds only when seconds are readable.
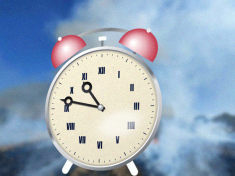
10.47
